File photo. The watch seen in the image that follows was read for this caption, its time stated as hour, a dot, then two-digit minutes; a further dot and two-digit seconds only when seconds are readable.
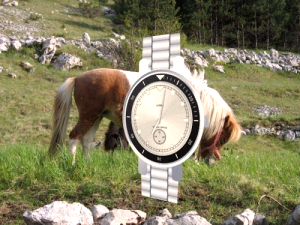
7.02
